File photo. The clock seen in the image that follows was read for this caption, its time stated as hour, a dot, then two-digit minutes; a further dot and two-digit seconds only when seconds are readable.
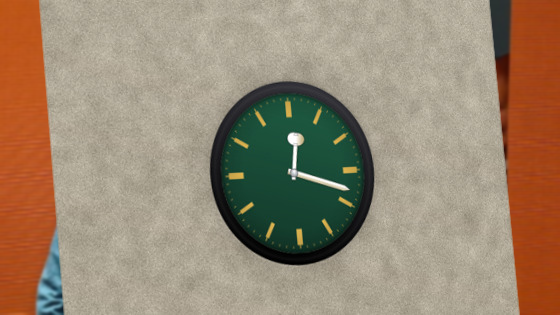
12.18
